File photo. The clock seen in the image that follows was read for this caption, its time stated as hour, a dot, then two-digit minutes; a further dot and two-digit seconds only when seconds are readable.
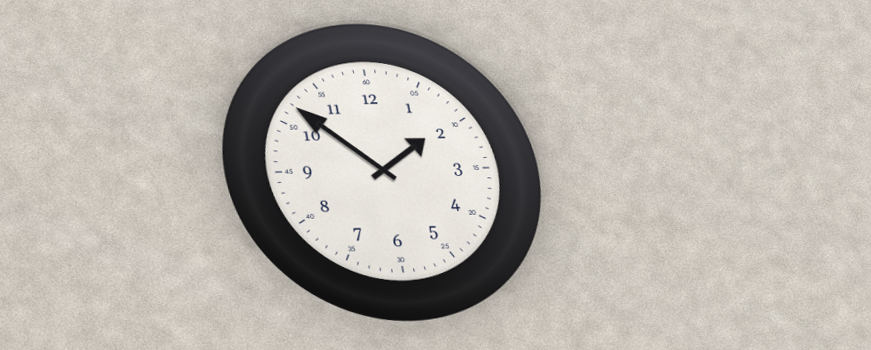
1.52
